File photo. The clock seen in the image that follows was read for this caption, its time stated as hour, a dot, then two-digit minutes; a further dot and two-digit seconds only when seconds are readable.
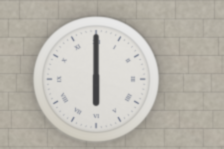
6.00
